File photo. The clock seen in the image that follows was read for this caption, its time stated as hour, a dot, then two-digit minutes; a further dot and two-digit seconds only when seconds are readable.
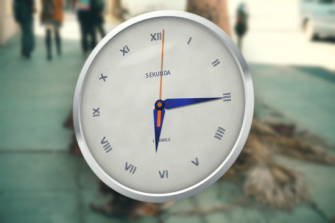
6.15.01
